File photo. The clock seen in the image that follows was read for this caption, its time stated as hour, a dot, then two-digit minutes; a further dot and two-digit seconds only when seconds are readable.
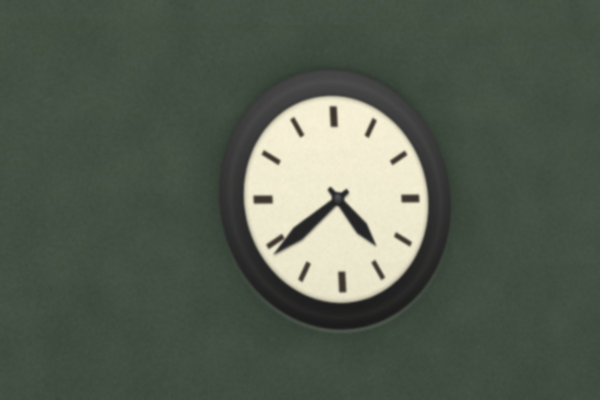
4.39
